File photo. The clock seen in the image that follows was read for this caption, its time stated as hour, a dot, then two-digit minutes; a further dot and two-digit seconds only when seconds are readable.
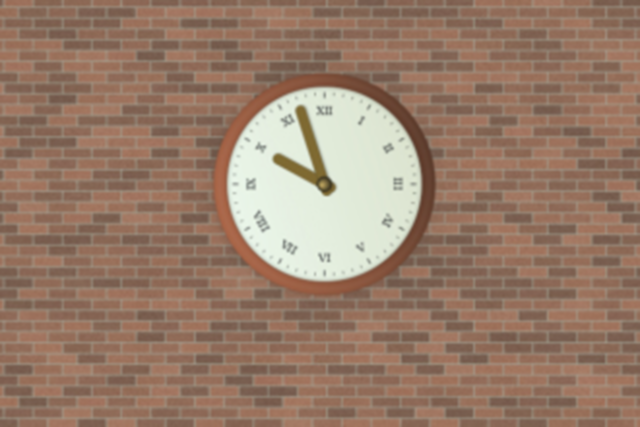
9.57
